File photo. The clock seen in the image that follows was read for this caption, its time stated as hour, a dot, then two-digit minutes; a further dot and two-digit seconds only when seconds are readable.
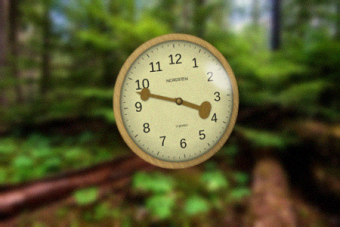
3.48
